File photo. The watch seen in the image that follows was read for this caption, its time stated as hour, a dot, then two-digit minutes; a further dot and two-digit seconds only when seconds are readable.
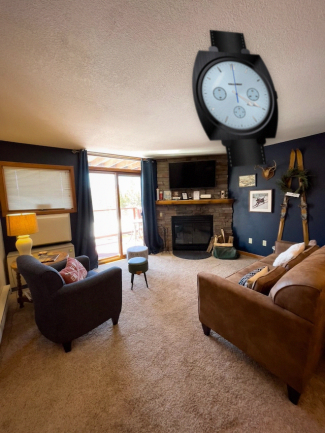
4.20
